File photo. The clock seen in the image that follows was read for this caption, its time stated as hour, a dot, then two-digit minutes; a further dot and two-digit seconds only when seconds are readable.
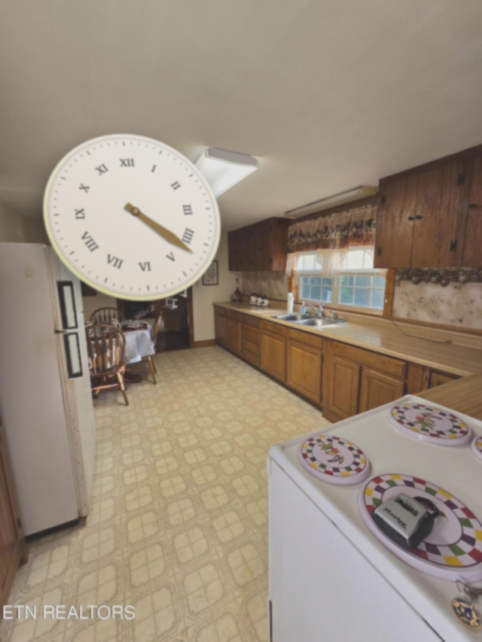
4.22
